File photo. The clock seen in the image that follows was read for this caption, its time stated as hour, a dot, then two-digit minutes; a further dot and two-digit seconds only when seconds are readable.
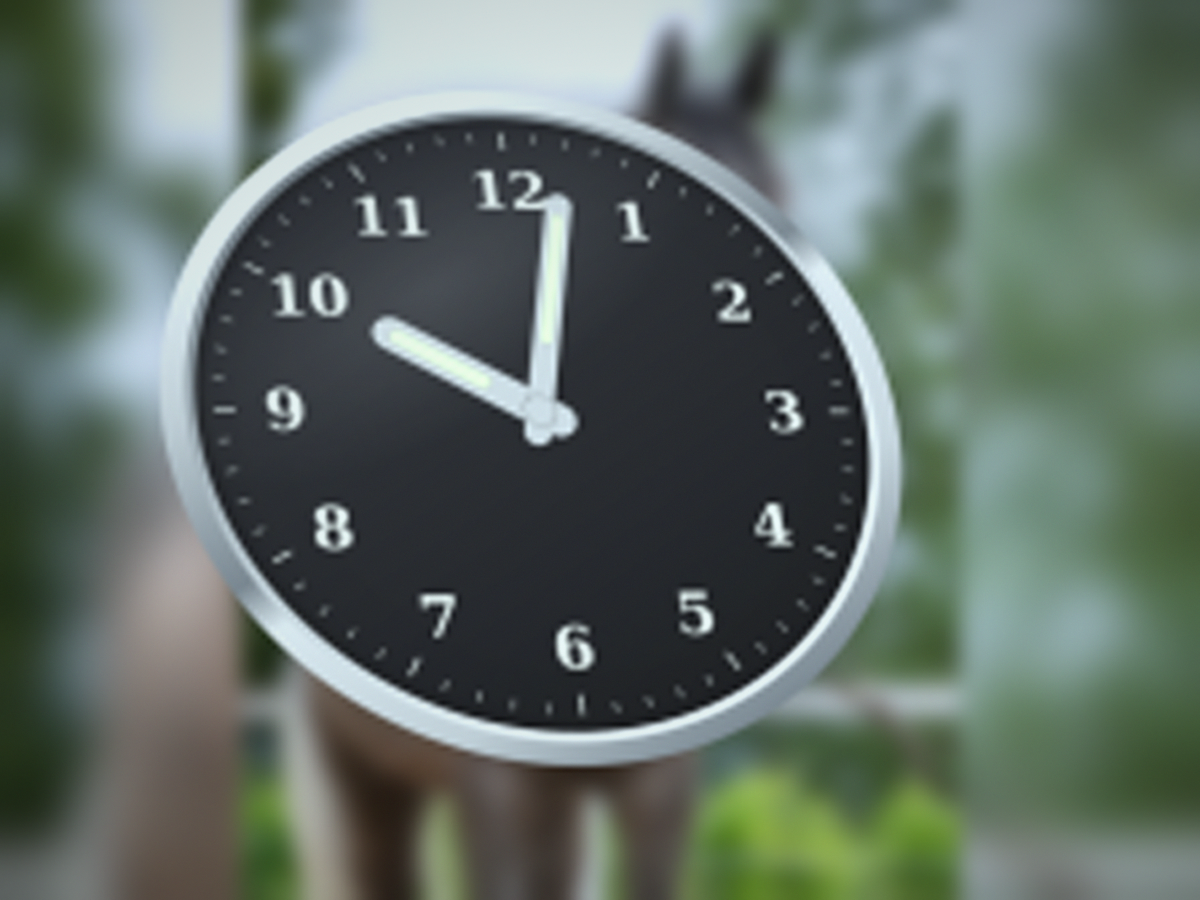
10.02
